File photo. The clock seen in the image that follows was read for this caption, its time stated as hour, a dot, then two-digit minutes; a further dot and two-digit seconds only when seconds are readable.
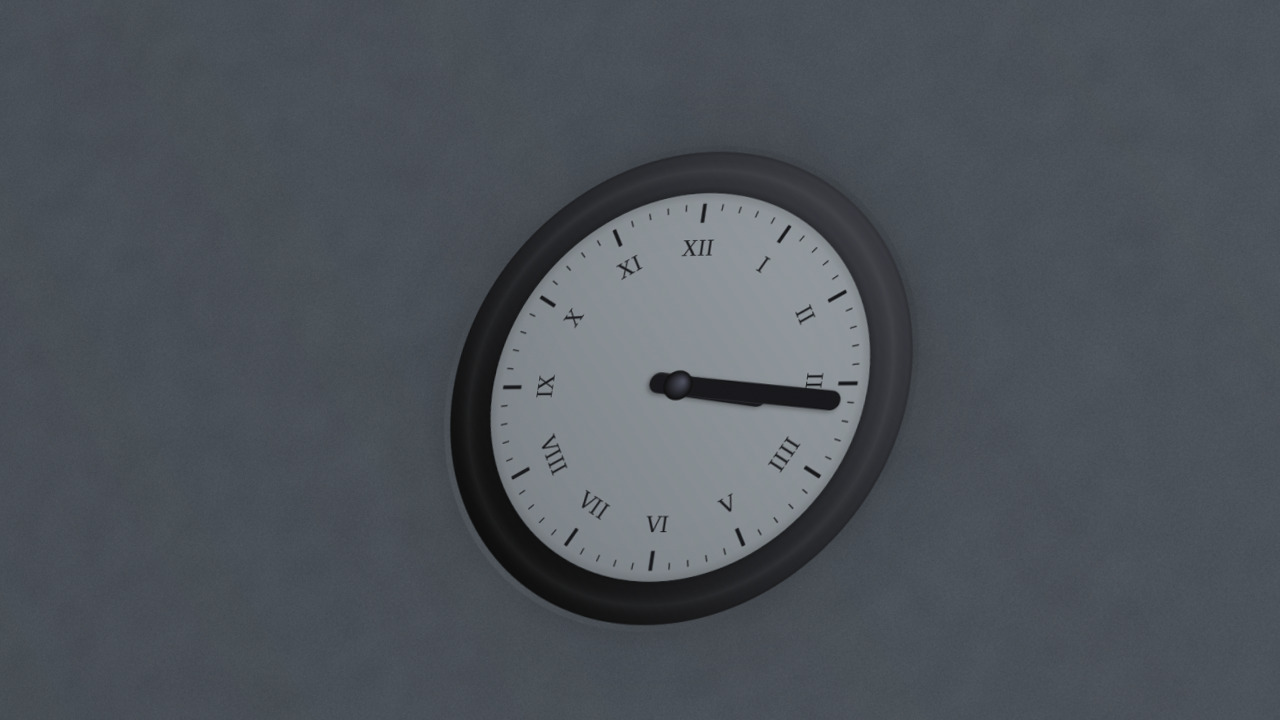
3.16
